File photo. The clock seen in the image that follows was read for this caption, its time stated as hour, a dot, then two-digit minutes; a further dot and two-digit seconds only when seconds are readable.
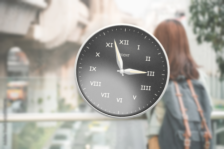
2.57
